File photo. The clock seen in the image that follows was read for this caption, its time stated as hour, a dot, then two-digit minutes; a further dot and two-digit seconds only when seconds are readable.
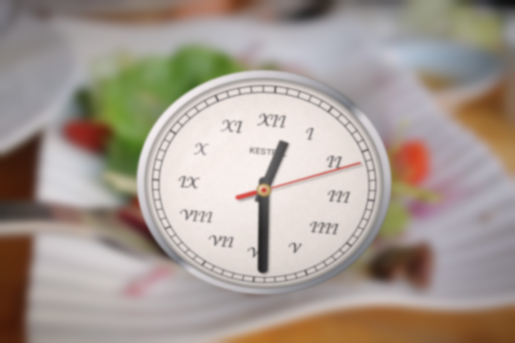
12.29.11
